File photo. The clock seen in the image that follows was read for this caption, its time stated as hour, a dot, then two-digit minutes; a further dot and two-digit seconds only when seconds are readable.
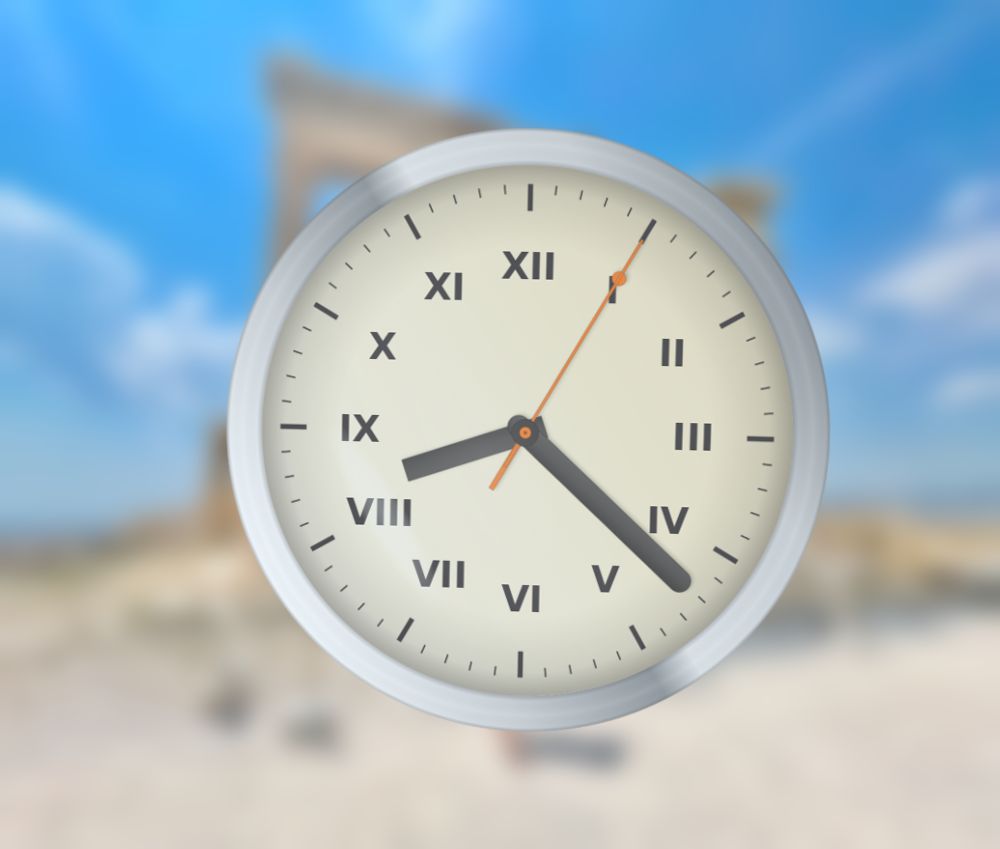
8.22.05
